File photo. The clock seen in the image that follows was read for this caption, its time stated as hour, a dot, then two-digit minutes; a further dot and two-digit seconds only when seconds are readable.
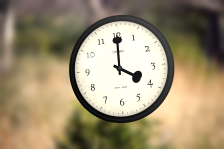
4.00
